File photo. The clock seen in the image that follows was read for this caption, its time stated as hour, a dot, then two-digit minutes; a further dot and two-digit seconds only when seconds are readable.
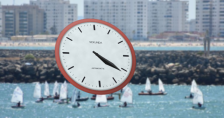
4.21
